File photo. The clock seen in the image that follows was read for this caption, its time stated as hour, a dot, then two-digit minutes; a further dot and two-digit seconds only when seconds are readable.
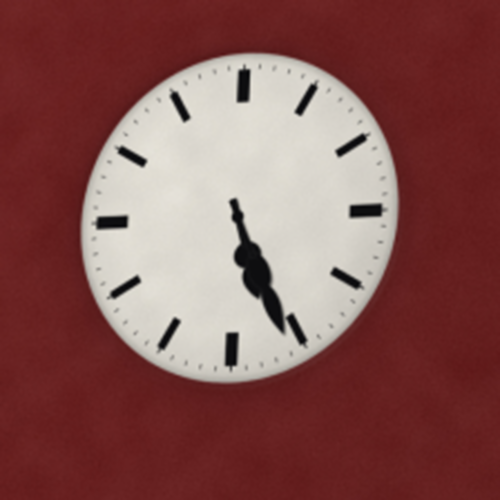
5.26
